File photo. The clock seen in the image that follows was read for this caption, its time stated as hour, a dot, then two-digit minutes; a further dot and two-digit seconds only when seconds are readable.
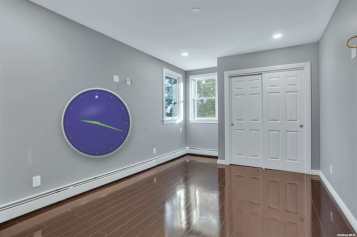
9.18
